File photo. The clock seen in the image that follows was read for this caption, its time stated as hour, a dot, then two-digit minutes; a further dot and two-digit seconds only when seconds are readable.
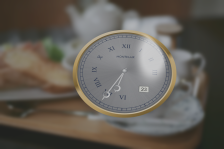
6.35
